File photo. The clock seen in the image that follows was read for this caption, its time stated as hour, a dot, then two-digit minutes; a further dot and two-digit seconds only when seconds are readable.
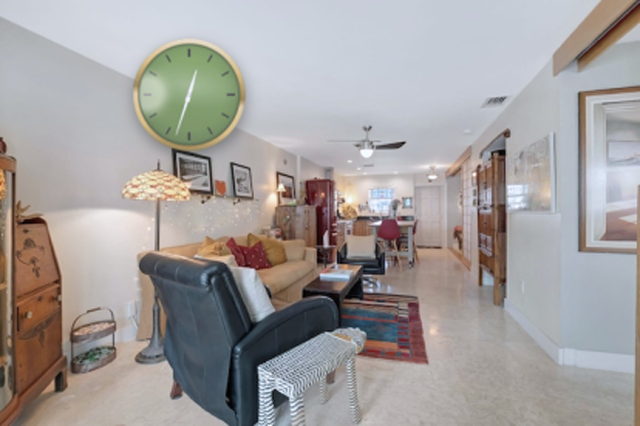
12.33
